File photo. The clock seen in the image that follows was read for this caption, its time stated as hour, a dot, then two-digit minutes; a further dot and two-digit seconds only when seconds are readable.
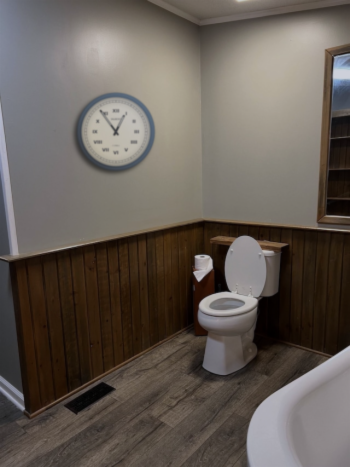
12.54
